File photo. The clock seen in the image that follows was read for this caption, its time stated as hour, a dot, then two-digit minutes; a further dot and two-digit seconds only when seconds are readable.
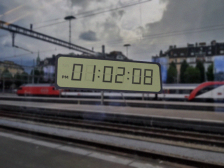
1.02.08
